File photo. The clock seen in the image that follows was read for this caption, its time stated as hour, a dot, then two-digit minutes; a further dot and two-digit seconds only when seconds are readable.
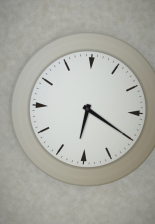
6.20
